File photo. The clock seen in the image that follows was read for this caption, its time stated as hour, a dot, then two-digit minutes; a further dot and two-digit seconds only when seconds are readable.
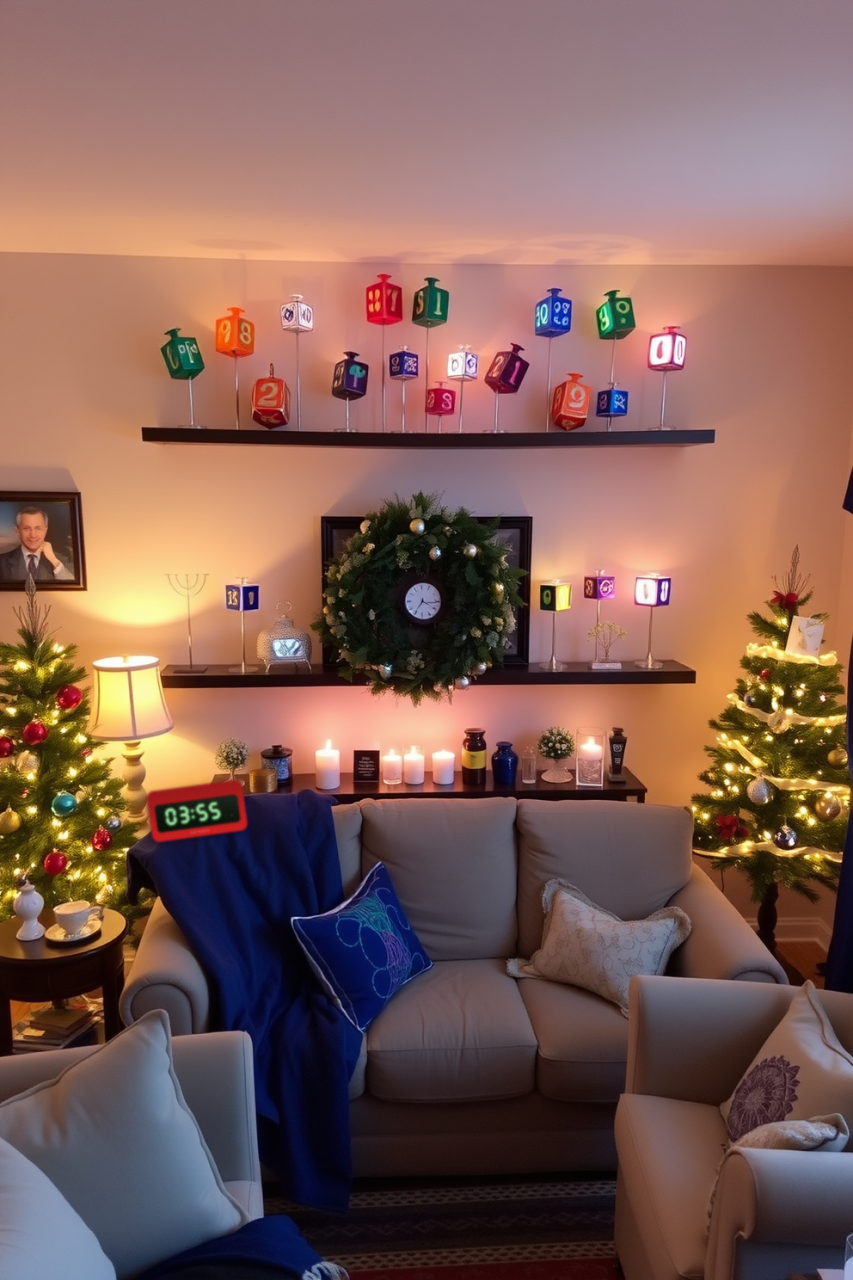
3.55
